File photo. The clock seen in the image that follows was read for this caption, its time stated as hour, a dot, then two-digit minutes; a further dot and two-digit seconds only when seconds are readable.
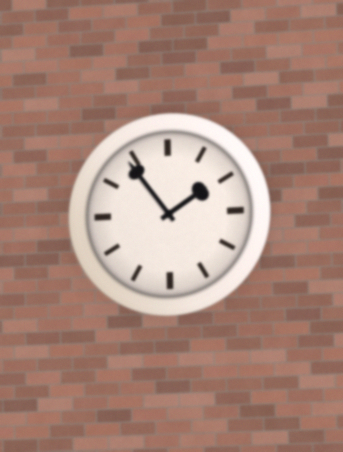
1.54
